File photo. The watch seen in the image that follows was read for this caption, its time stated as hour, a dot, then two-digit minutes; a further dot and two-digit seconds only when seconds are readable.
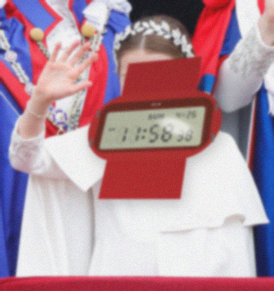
11.58.38
